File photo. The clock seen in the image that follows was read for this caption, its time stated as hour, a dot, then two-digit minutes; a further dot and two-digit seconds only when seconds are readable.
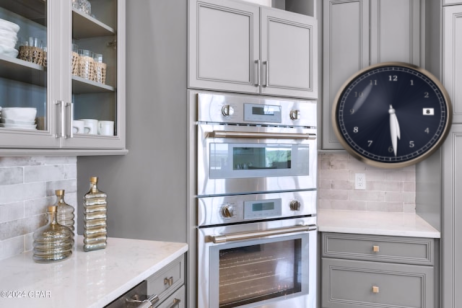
5.29
